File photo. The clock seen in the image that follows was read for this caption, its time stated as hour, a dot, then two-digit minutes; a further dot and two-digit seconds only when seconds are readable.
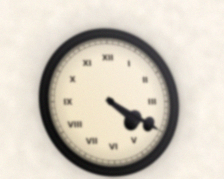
4.20
